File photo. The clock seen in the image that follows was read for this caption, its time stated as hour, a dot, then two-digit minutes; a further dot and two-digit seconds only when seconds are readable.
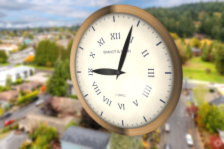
9.04
